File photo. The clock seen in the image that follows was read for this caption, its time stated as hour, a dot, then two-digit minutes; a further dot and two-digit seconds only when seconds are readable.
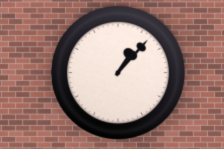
1.07
